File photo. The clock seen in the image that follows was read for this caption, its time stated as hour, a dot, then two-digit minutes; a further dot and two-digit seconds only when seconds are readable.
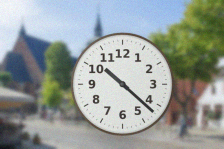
10.22
